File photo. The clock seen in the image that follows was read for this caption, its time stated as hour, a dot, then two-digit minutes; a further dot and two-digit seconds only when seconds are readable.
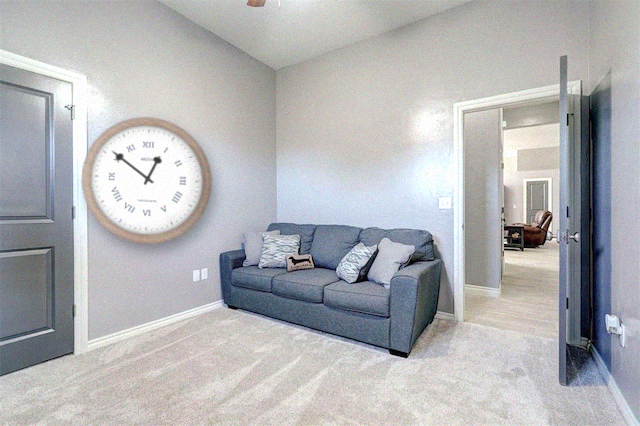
12.51
